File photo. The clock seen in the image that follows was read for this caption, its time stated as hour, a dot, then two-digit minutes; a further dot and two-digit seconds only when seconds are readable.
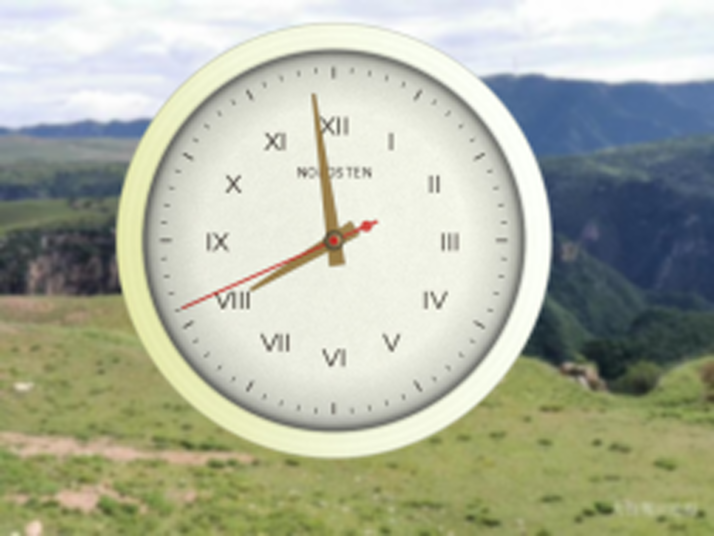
7.58.41
